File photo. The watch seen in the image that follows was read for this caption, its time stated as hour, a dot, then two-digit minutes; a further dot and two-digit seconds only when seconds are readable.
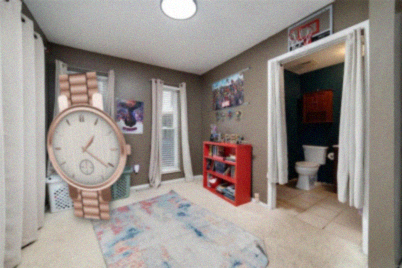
1.21
